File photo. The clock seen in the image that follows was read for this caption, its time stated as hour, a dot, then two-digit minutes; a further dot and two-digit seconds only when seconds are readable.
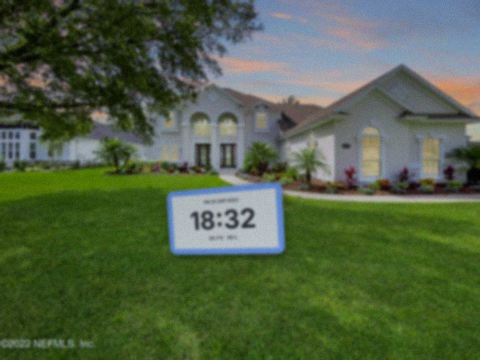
18.32
